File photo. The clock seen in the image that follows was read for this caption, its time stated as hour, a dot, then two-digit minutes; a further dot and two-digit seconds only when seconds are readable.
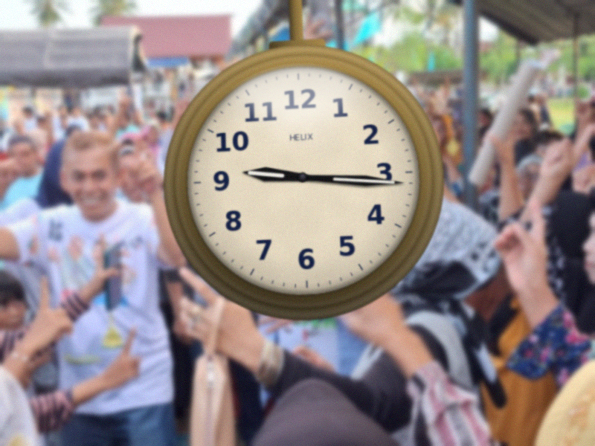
9.16
